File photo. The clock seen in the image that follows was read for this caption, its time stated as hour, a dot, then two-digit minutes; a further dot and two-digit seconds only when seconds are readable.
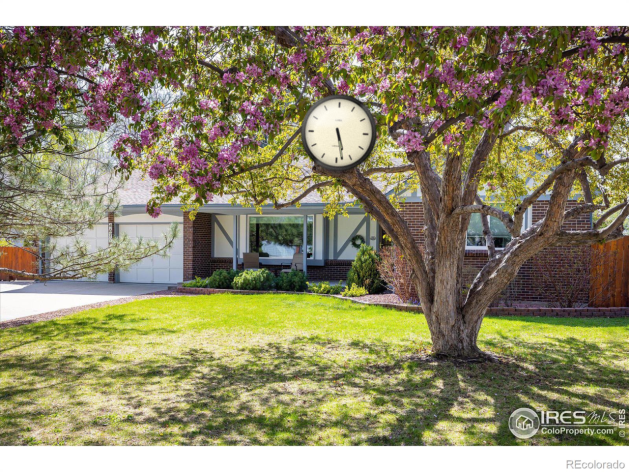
5.28
